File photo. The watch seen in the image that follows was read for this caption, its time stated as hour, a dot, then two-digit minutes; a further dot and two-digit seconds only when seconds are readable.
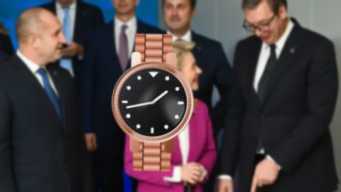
1.43
